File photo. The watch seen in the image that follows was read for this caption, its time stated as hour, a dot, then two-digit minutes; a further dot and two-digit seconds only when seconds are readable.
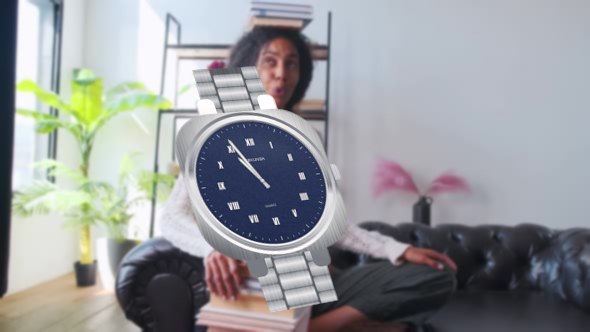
10.56
